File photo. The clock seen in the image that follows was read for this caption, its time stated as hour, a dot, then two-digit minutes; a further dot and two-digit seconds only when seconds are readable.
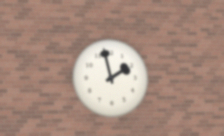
1.58
